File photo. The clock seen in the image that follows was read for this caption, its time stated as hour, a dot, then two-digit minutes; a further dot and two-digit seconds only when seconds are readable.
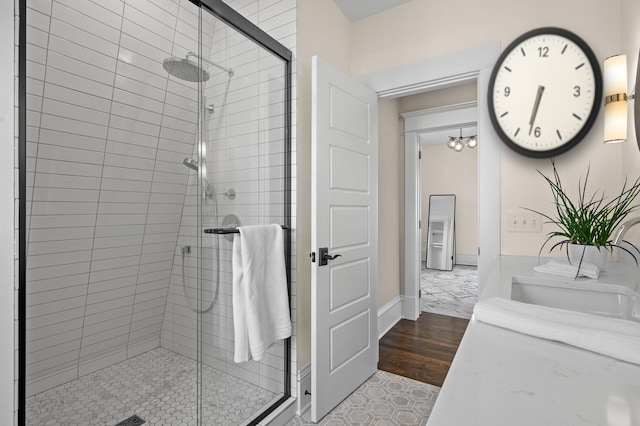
6.32
